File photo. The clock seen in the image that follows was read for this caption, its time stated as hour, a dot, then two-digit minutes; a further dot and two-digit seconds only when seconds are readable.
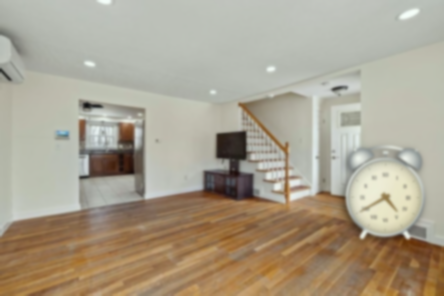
4.40
